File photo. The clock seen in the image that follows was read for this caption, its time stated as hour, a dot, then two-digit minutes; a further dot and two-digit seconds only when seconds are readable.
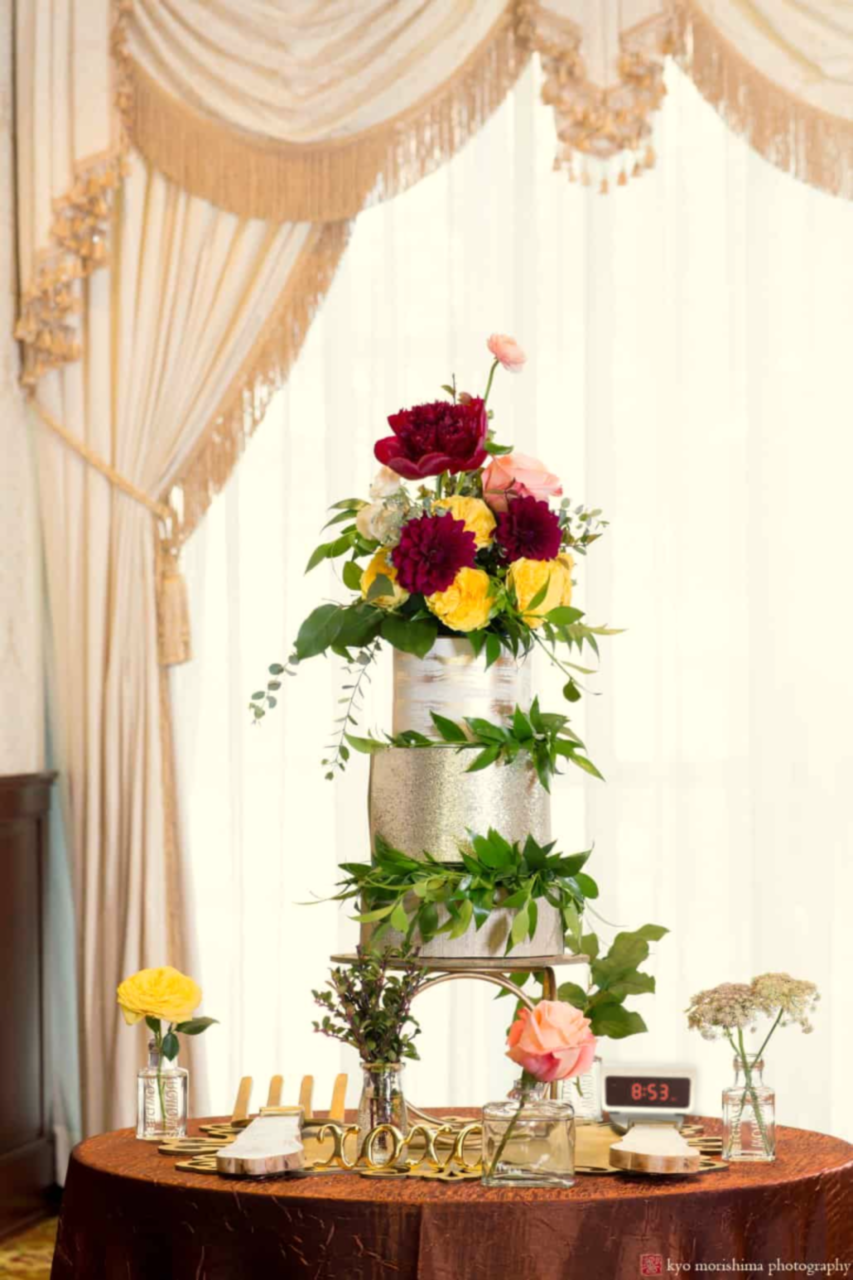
8.53
